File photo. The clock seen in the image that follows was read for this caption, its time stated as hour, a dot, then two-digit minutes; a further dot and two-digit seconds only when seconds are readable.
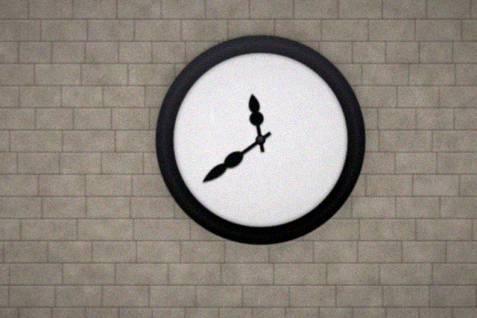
11.39
